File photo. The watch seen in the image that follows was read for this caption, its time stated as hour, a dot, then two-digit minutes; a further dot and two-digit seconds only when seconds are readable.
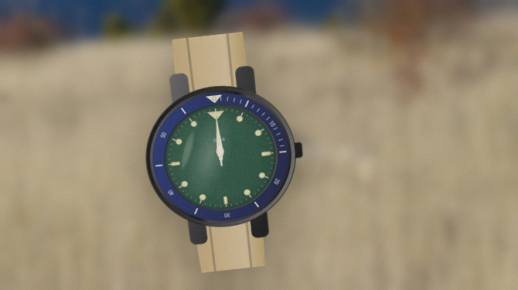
12.00
